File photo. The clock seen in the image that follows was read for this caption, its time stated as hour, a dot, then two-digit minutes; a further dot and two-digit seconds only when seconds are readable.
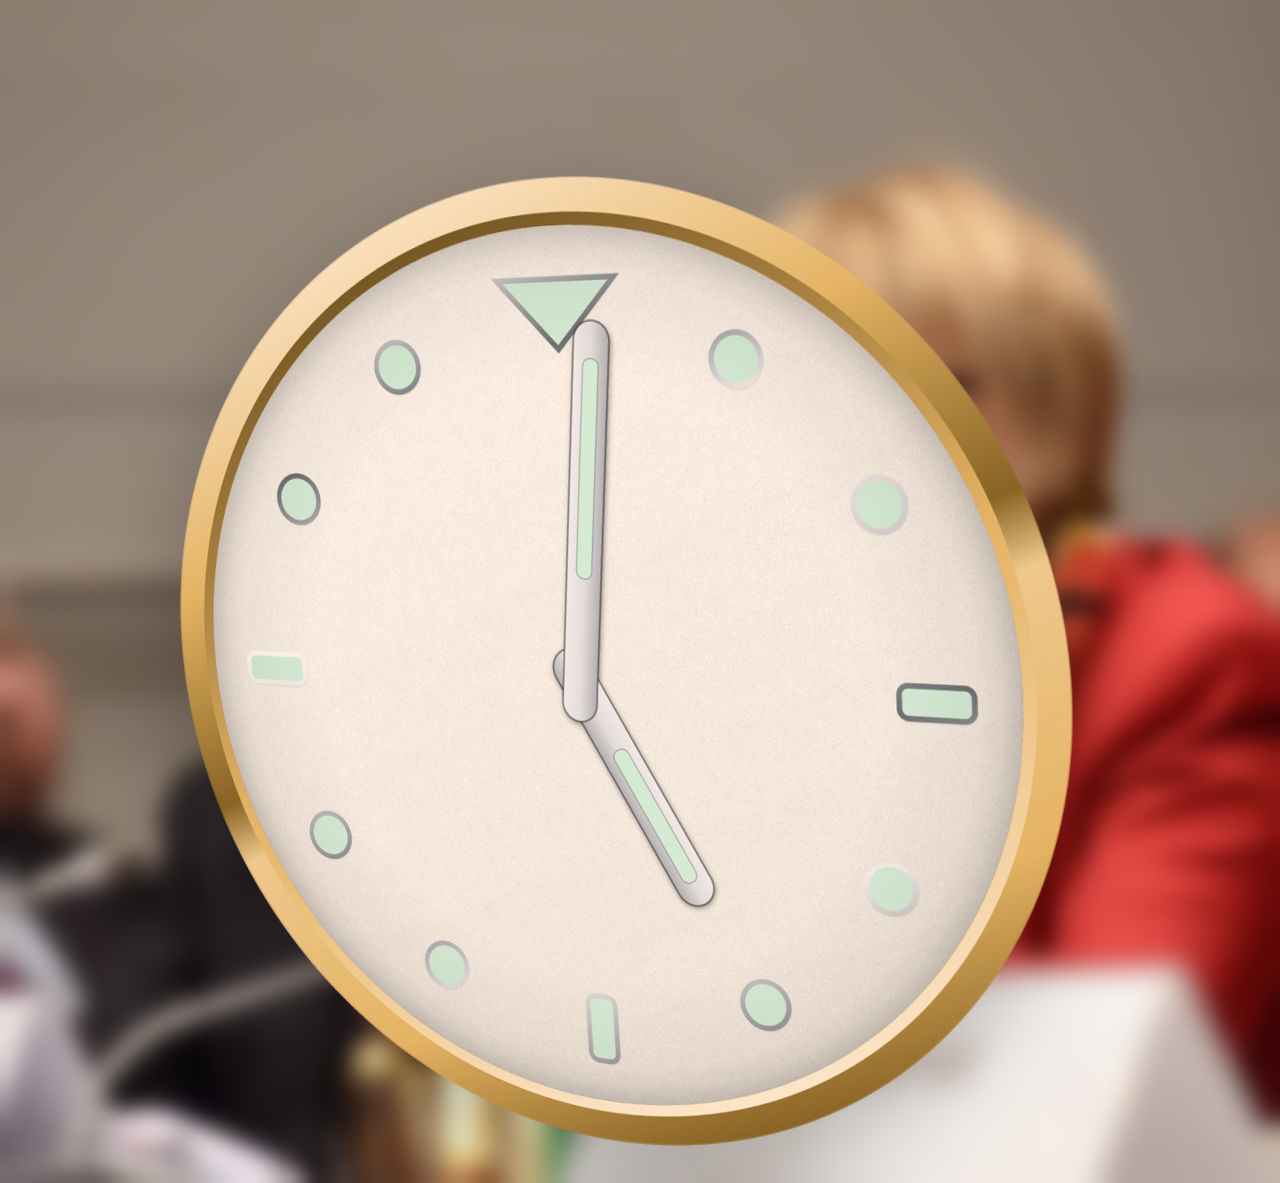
5.01
